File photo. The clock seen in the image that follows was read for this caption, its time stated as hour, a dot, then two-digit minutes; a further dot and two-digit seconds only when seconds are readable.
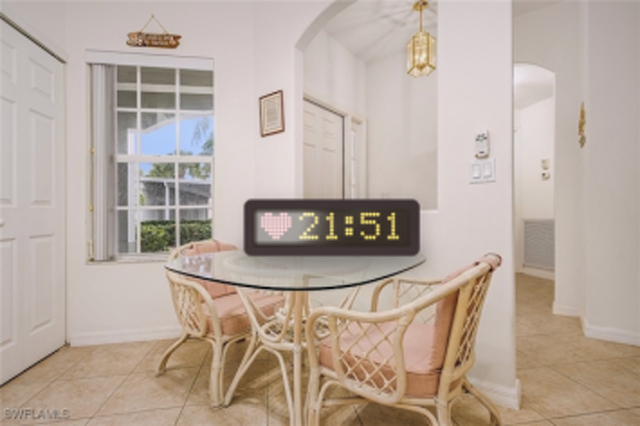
21.51
